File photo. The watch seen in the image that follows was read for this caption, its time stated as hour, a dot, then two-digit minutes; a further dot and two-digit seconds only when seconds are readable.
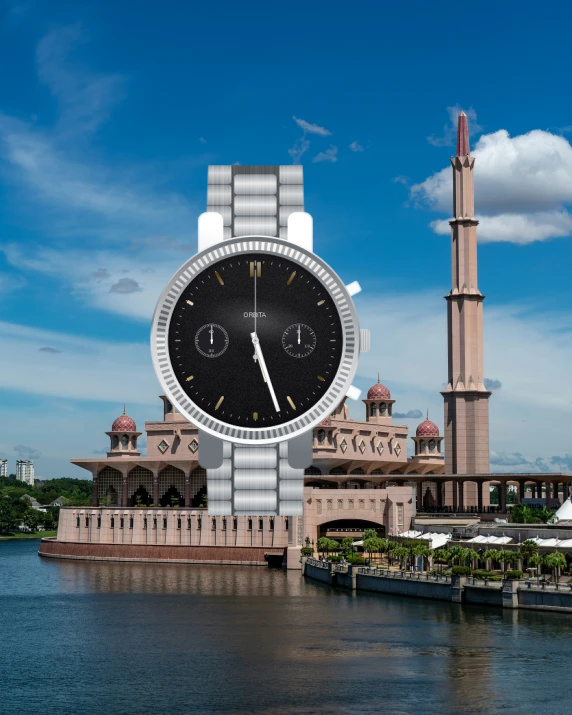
5.27
